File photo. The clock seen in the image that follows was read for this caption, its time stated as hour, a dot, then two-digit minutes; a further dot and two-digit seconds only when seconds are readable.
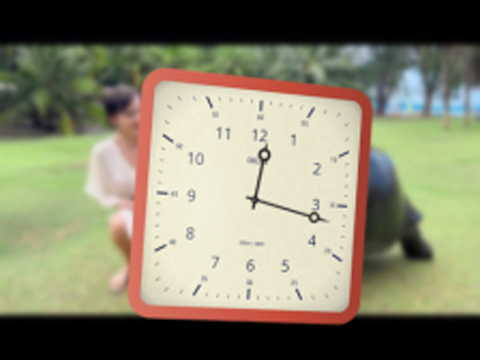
12.17
